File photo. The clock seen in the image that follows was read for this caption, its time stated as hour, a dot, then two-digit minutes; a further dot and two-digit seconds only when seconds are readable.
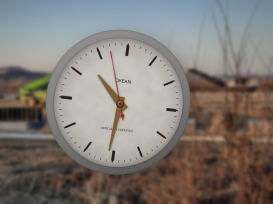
10.30.57
